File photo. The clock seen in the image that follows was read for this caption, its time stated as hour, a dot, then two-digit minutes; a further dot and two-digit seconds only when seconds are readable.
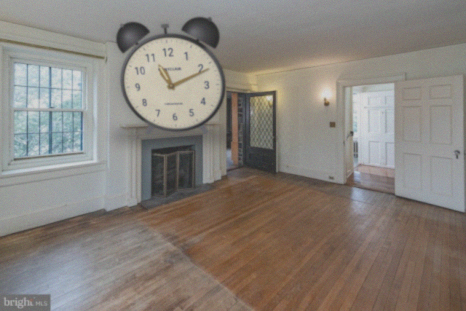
11.11
